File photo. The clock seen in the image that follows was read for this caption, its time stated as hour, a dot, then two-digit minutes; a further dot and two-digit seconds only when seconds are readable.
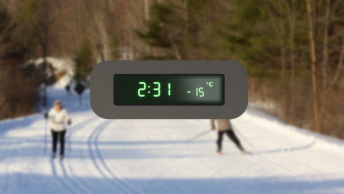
2.31
